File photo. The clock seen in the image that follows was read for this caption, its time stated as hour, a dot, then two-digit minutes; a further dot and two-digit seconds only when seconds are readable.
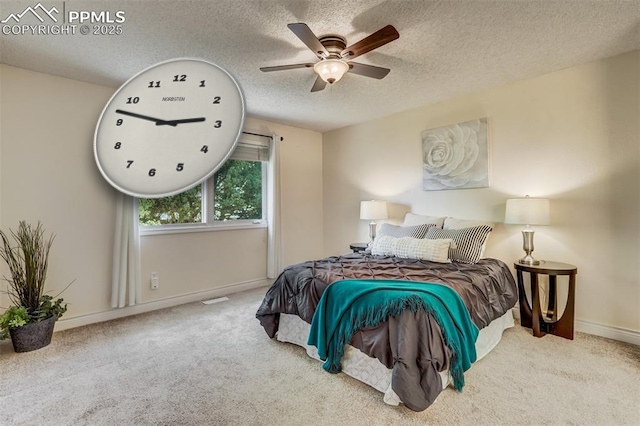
2.47
